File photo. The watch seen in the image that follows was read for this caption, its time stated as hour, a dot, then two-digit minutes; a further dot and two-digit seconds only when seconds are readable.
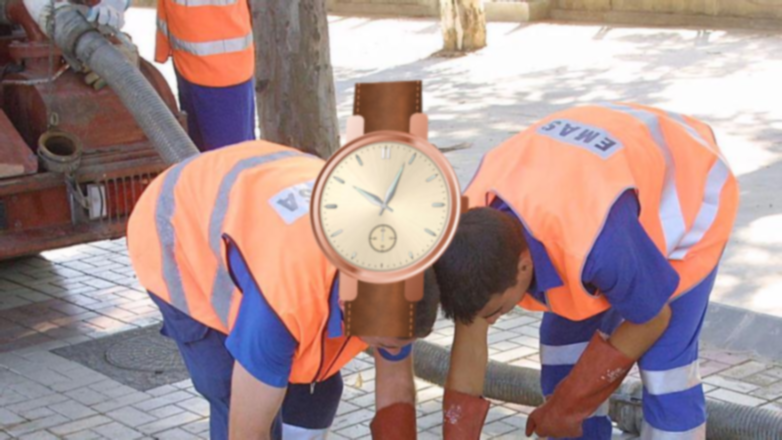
10.04
